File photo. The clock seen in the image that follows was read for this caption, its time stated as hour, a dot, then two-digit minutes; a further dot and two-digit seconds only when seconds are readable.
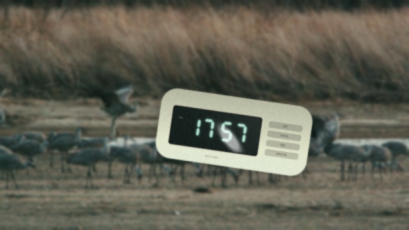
17.57
